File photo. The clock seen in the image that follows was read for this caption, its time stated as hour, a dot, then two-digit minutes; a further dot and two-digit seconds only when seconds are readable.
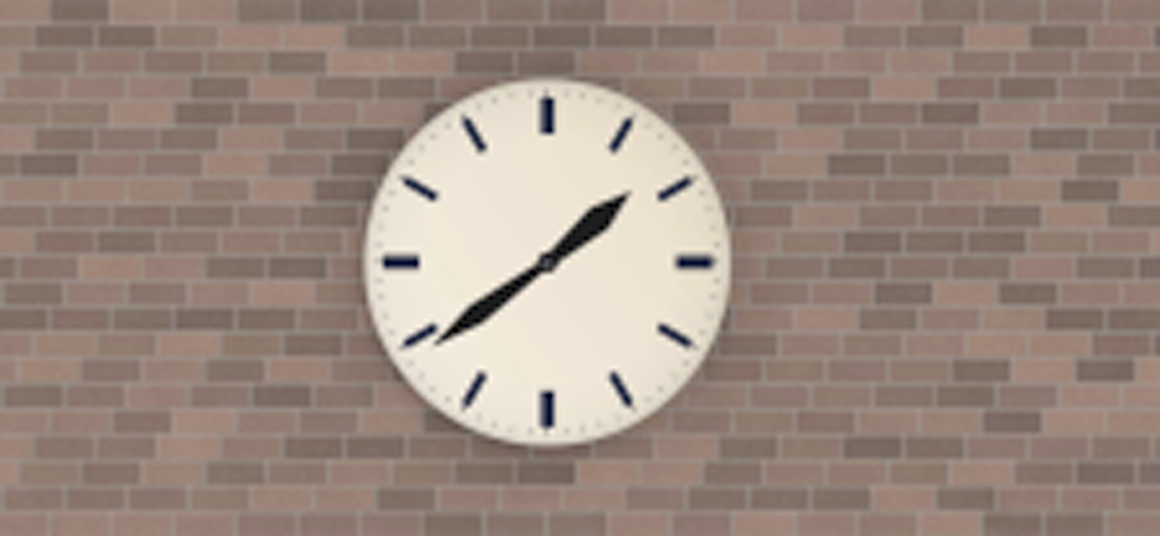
1.39
